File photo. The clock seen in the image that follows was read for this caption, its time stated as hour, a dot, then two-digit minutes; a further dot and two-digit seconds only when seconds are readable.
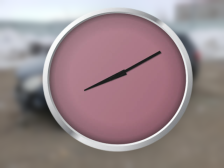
8.10
